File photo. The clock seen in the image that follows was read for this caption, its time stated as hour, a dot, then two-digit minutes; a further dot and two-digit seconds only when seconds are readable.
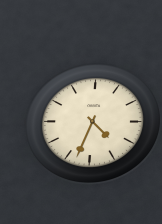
4.33
